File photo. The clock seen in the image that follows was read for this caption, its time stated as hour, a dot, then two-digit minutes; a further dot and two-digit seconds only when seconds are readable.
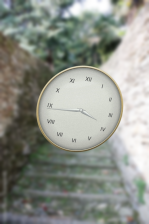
3.44
